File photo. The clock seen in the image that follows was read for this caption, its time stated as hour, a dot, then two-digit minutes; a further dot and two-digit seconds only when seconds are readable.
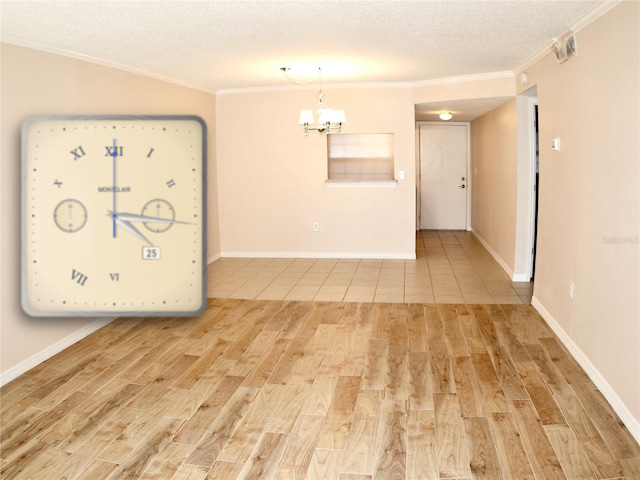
4.16
